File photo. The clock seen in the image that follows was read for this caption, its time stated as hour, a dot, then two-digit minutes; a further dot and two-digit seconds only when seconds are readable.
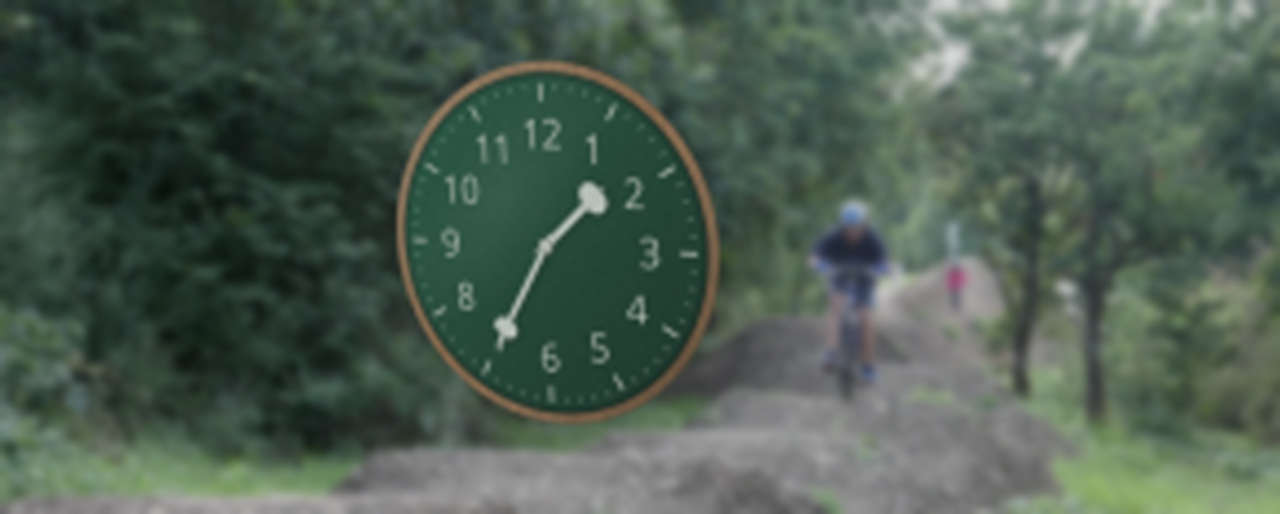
1.35
